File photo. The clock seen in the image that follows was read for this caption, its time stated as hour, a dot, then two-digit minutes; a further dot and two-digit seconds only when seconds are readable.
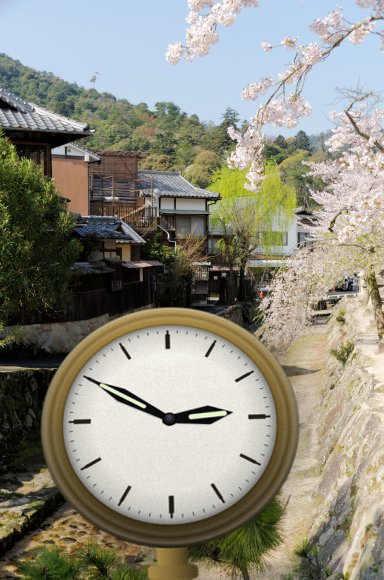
2.50
